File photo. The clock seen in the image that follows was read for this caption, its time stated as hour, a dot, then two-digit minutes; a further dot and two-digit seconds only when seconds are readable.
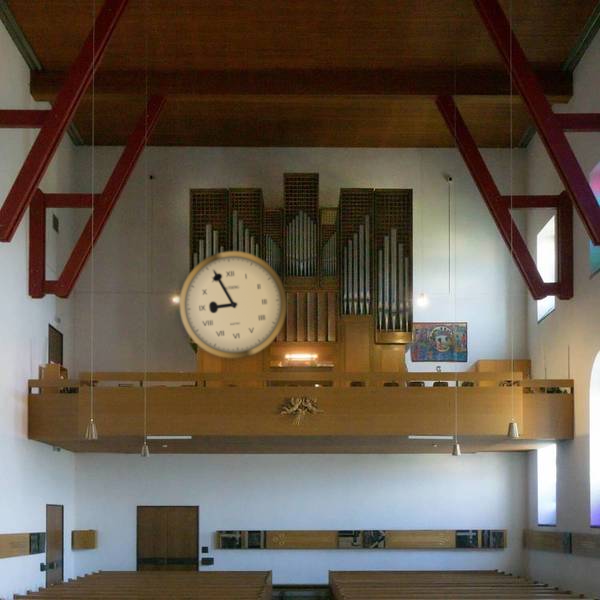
8.56
